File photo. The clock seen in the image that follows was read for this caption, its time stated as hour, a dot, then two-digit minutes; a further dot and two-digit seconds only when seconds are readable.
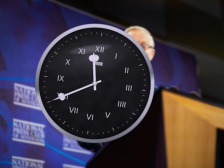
11.40
